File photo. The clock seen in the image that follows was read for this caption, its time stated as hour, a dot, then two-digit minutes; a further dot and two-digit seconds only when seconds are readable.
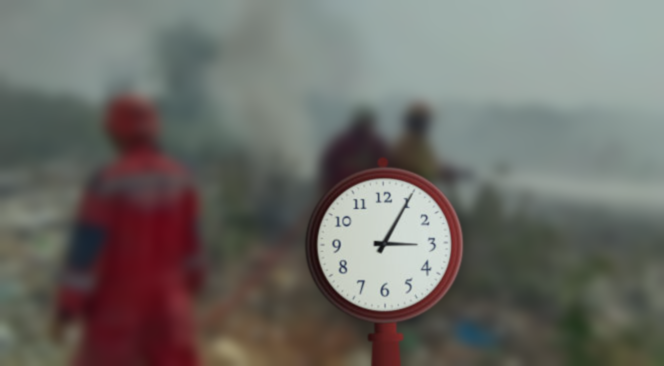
3.05
